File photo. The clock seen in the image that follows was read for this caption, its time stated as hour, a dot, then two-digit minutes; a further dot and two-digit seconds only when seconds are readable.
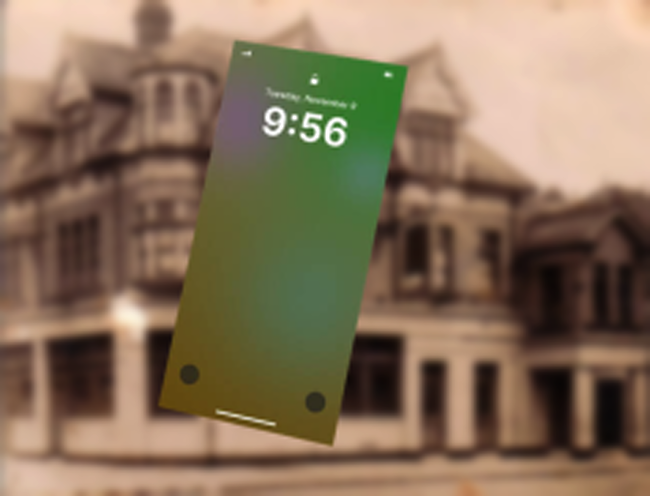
9.56
